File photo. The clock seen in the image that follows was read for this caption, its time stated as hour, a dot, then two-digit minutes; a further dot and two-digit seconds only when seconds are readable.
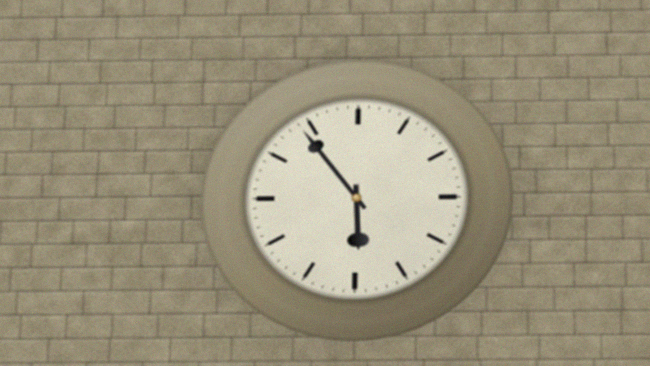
5.54
